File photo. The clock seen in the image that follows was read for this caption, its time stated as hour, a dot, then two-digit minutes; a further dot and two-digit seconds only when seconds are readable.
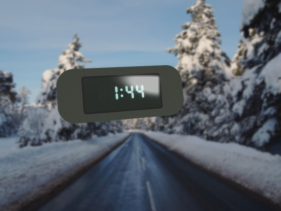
1.44
